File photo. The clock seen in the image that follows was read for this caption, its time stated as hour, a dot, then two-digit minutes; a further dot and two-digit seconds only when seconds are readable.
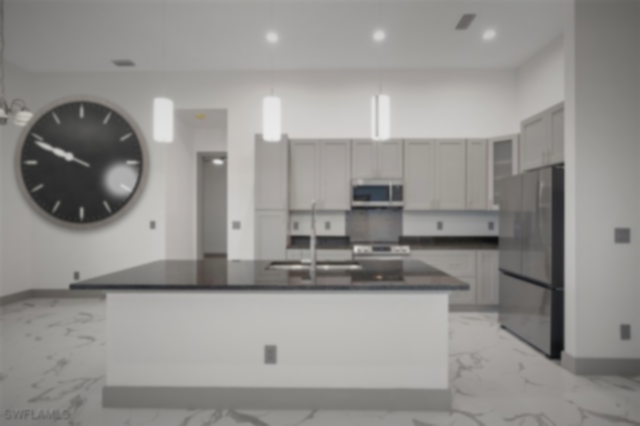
9.49
